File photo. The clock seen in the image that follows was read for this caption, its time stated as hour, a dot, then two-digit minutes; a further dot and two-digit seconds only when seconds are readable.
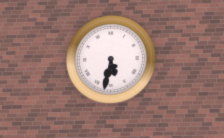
5.32
